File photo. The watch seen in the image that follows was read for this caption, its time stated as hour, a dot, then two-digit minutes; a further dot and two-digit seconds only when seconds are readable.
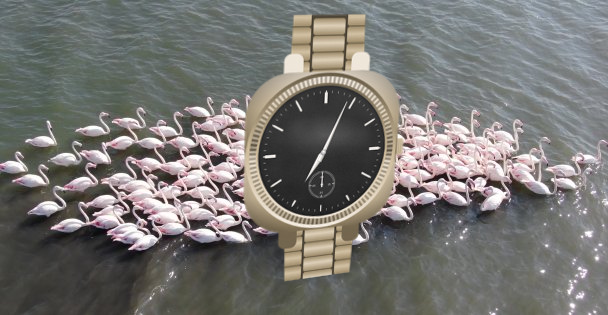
7.04
